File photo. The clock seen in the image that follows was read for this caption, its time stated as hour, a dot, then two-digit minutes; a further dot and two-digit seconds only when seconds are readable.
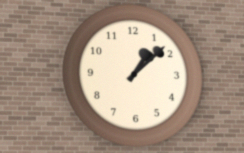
1.08
